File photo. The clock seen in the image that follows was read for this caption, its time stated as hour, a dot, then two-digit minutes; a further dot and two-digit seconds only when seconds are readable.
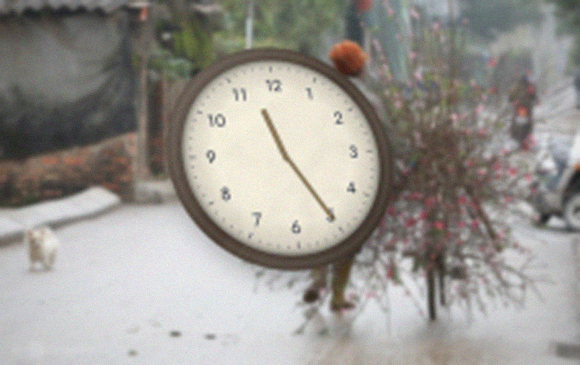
11.25
